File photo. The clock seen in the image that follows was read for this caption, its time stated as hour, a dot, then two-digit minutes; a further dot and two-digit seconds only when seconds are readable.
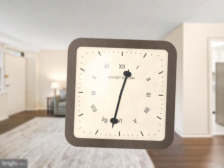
12.32
